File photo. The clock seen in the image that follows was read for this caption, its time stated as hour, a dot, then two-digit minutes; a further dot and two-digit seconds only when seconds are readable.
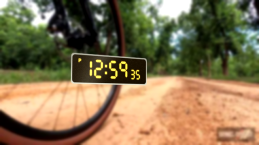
12.59.35
